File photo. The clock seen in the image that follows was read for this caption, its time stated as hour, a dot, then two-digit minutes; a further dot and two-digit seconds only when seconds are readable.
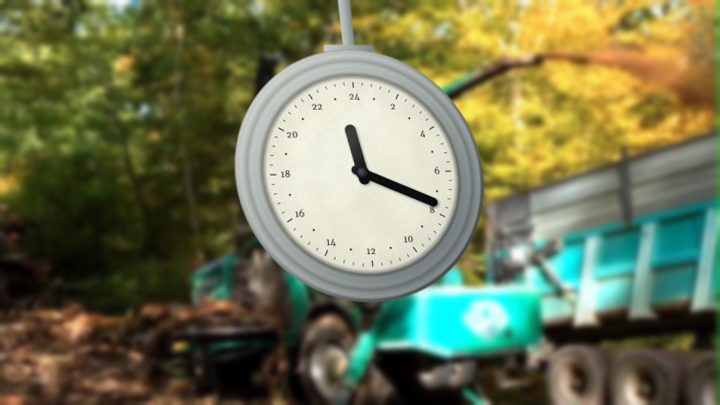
23.19
